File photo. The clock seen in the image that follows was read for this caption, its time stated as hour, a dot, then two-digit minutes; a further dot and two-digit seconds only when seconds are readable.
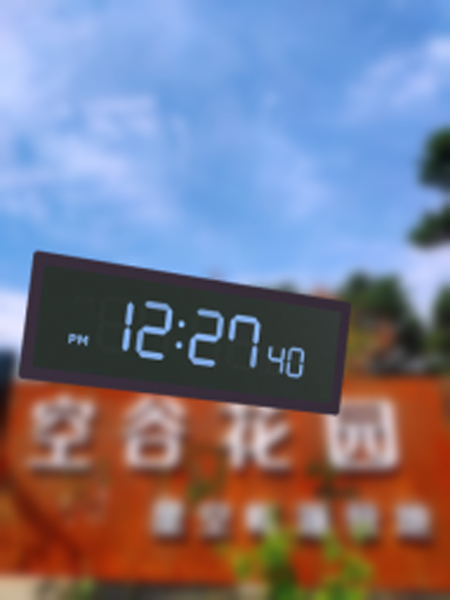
12.27.40
